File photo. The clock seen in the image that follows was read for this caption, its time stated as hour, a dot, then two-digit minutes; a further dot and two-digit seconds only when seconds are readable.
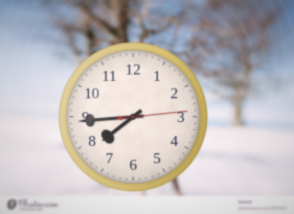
7.44.14
